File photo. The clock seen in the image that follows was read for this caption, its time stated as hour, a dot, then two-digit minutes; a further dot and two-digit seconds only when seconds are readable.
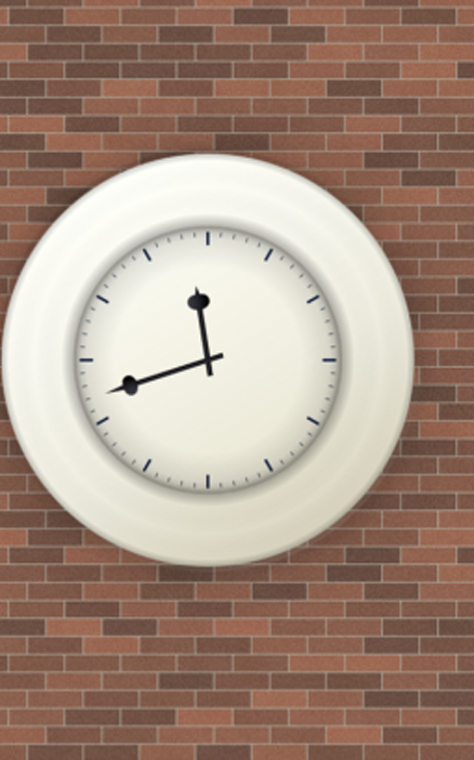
11.42
